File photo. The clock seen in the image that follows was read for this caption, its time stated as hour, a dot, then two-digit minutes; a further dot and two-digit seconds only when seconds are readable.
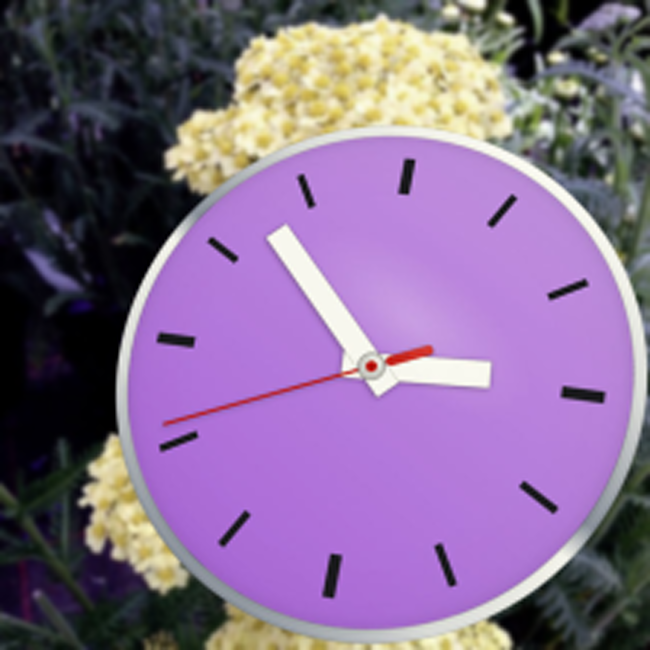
2.52.41
